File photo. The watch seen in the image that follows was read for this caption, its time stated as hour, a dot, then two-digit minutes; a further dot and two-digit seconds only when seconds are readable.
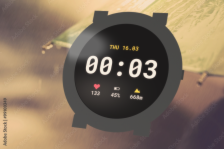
0.03
